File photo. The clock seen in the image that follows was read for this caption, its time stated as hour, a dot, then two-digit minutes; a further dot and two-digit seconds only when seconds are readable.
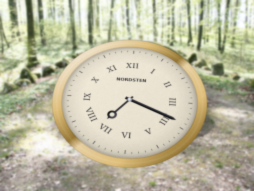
7.19
